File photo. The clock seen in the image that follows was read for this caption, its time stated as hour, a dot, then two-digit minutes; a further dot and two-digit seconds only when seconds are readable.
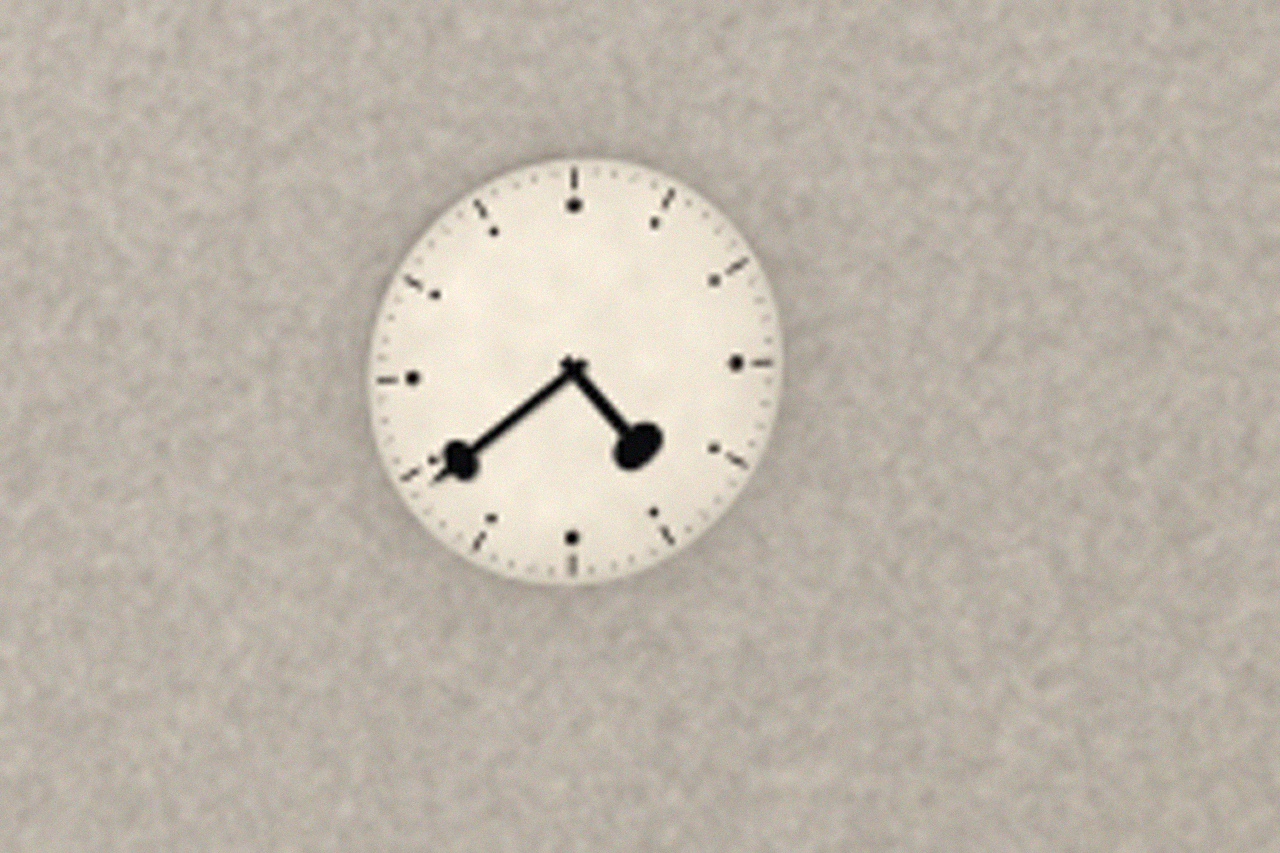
4.39
